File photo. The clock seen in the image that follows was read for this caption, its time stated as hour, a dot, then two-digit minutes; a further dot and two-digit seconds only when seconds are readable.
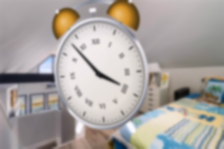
3.53
